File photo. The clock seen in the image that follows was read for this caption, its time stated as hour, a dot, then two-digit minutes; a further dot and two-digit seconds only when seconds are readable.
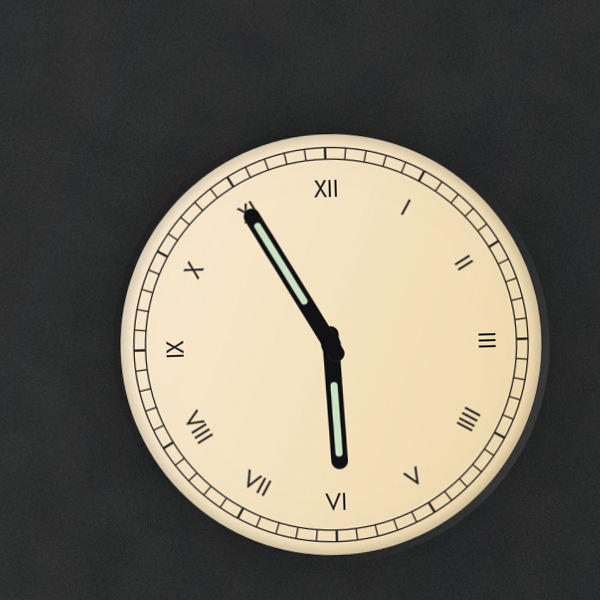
5.55
